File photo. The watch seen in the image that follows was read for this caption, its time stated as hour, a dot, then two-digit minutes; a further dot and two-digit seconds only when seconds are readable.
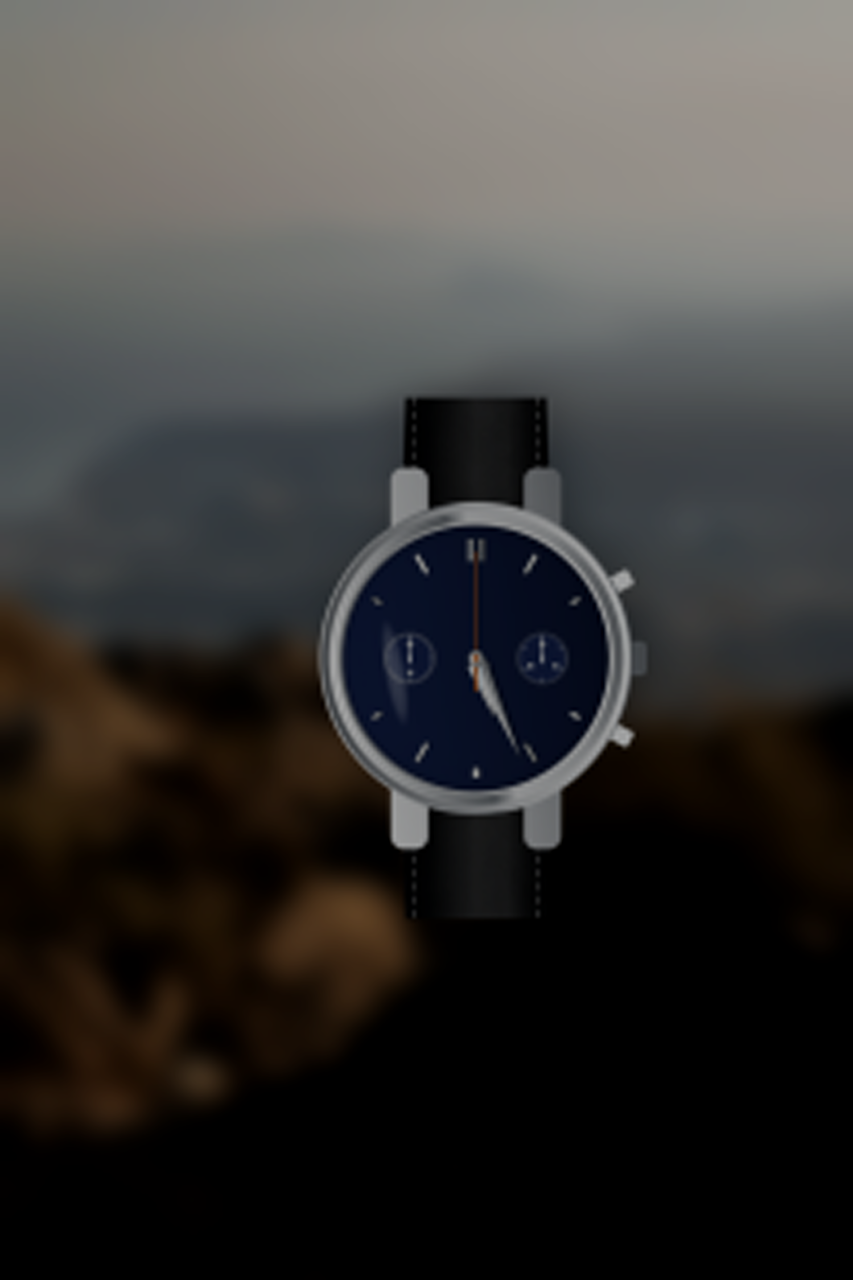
5.26
